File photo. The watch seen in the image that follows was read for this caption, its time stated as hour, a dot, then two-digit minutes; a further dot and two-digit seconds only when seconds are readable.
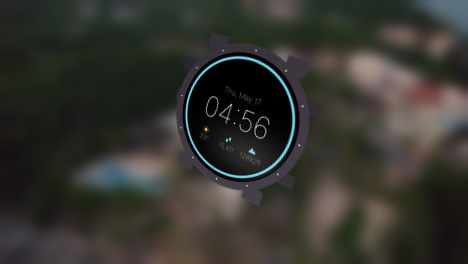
4.56
